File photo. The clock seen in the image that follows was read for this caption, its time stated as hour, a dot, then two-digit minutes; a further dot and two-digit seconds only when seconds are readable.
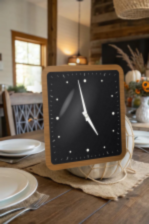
4.58
